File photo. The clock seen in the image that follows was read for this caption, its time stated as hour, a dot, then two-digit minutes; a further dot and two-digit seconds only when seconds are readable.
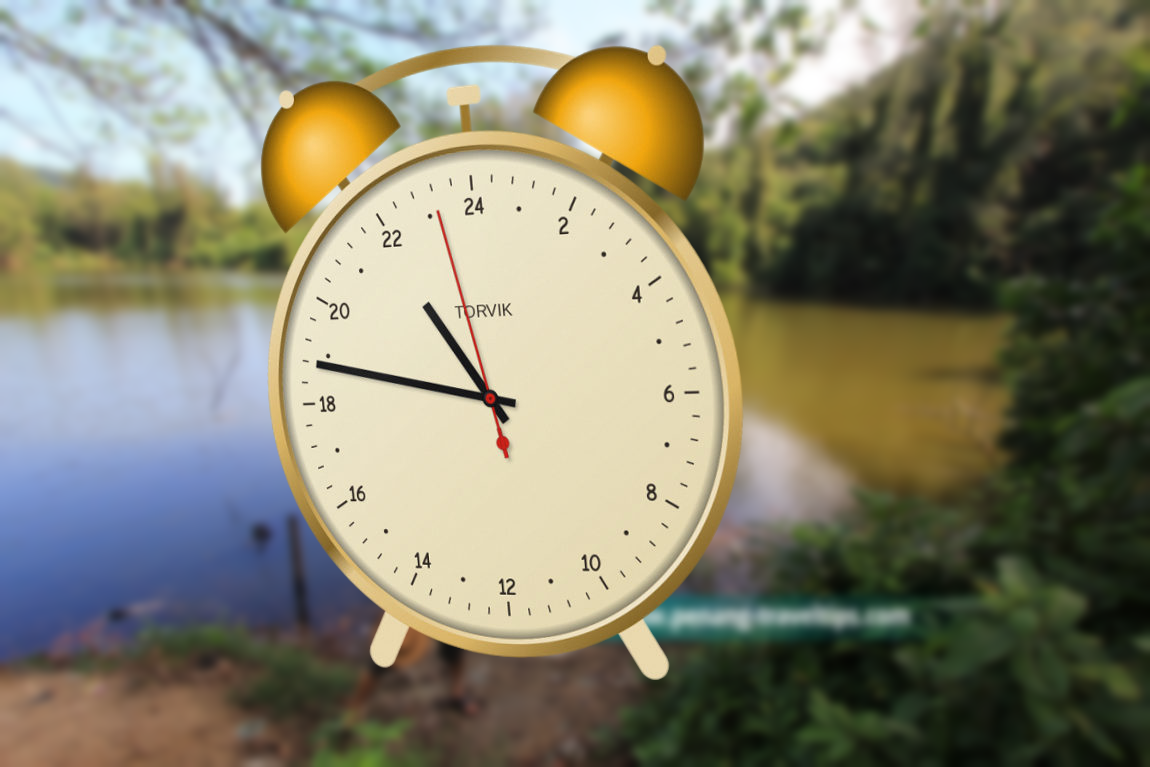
21.46.58
